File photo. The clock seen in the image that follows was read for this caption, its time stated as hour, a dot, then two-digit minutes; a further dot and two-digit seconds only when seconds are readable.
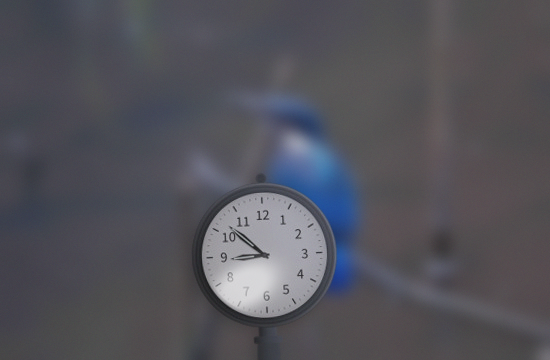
8.52
